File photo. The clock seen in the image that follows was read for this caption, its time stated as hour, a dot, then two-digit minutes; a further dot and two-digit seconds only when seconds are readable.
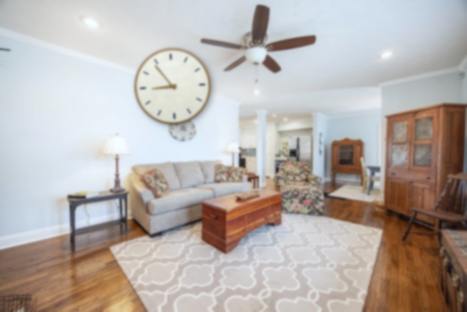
8.54
